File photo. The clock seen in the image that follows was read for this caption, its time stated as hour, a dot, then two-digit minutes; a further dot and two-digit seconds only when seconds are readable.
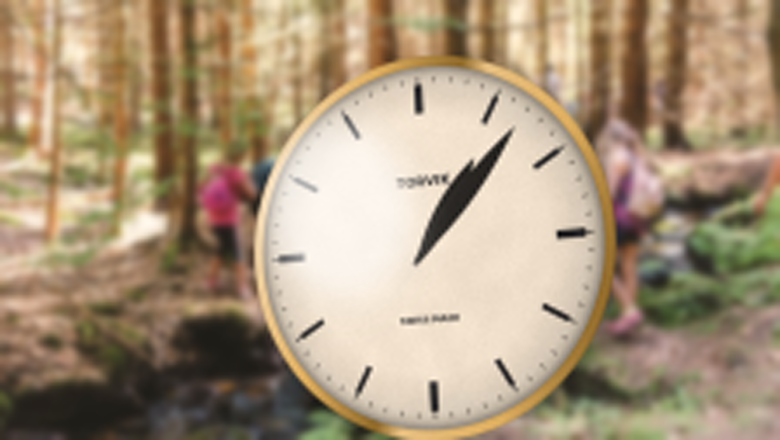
1.07
